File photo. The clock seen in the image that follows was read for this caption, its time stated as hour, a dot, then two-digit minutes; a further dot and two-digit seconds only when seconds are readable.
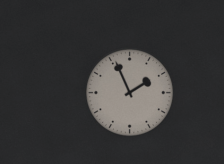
1.56
